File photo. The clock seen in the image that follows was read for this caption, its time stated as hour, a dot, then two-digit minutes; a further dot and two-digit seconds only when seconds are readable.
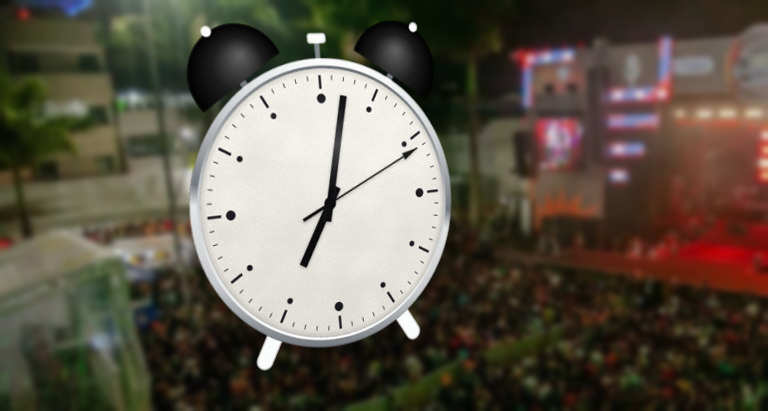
7.02.11
